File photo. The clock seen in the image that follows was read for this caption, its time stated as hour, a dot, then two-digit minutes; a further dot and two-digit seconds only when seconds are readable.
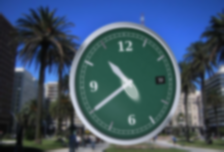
10.40
